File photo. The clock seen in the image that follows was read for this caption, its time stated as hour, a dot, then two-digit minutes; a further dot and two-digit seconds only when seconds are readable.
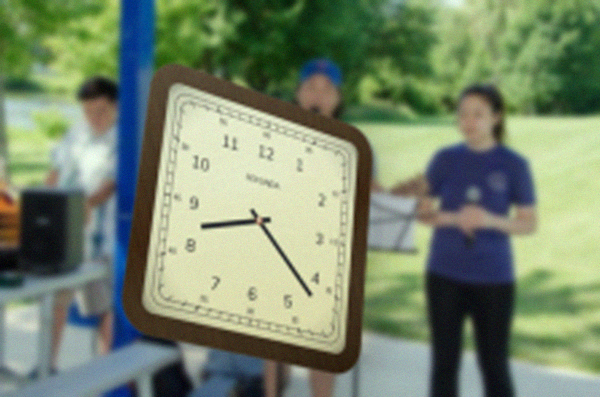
8.22
